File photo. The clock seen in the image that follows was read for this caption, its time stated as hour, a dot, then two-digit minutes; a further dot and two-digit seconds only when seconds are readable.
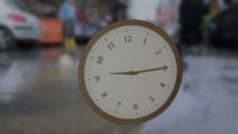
9.15
